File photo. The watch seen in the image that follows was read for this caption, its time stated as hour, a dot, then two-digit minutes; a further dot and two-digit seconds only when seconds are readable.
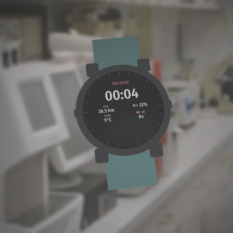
0.04
